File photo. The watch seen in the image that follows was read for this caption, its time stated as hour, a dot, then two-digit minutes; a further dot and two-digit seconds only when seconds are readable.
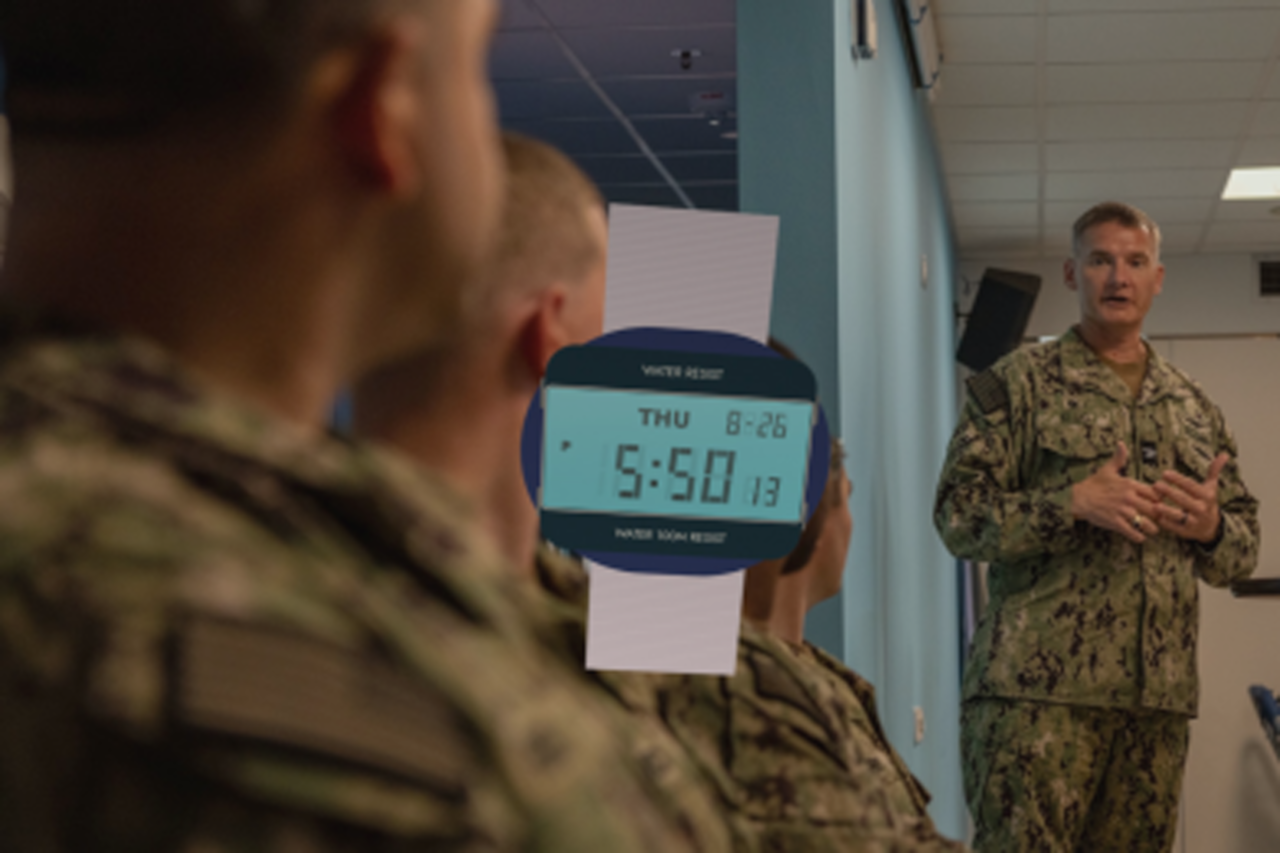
5.50.13
